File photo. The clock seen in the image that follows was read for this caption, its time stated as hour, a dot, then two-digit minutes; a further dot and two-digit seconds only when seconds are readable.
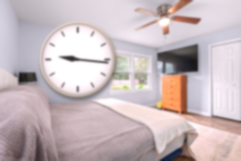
9.16
